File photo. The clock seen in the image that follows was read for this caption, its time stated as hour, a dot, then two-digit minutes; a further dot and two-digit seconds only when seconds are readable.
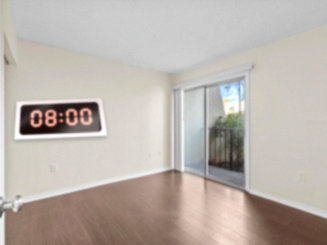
8.00
